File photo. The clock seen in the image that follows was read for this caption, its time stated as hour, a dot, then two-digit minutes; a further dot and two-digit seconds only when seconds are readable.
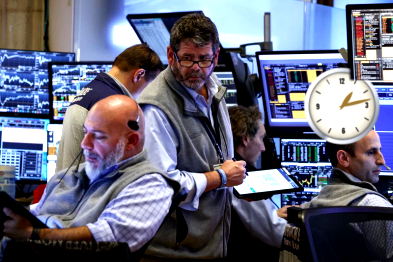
1.13
